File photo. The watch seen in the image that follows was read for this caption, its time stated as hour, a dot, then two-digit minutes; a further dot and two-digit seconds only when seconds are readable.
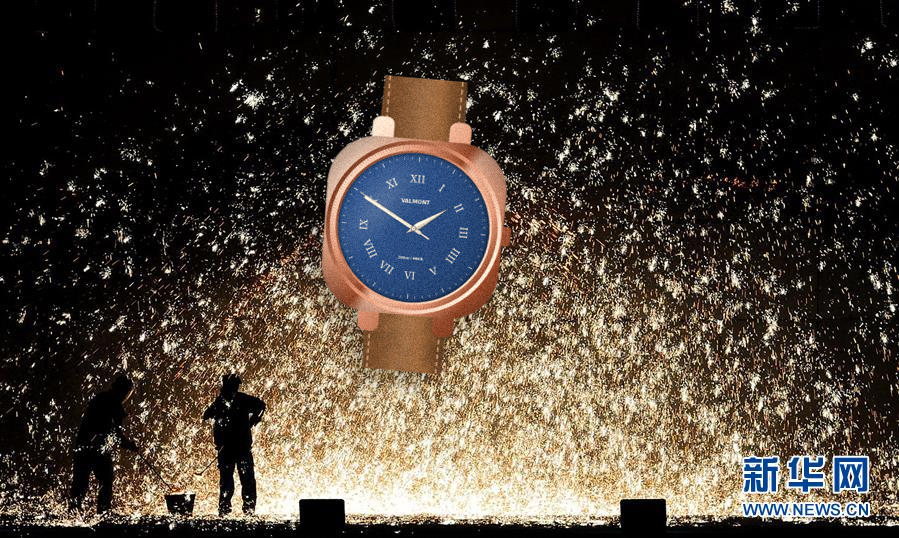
1.49.50
